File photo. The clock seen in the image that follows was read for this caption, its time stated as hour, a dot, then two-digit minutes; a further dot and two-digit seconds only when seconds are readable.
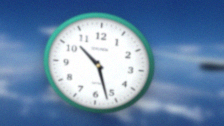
10.27
